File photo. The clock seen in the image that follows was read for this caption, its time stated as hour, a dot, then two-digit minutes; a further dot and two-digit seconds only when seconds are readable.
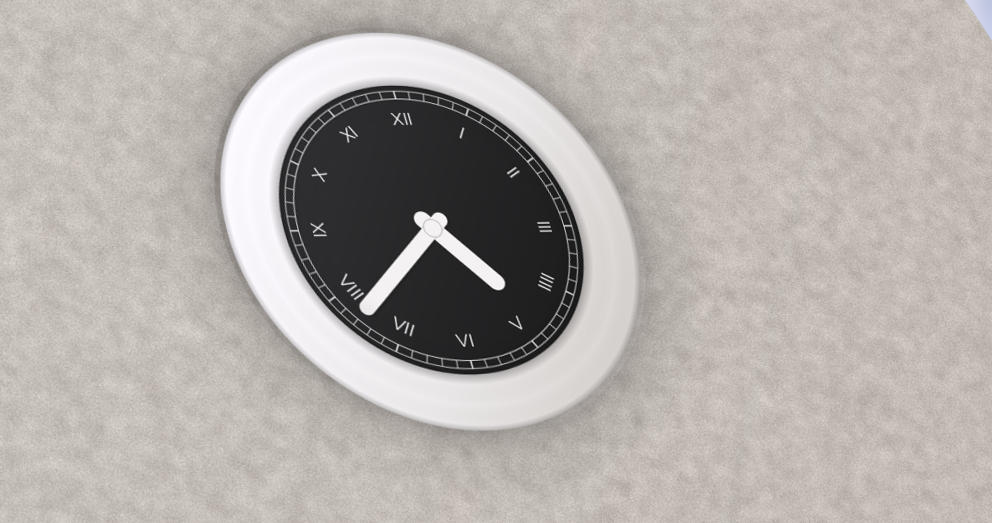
4.38
